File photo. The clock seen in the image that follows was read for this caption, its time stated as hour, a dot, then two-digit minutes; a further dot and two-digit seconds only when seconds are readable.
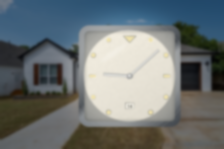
9.08
